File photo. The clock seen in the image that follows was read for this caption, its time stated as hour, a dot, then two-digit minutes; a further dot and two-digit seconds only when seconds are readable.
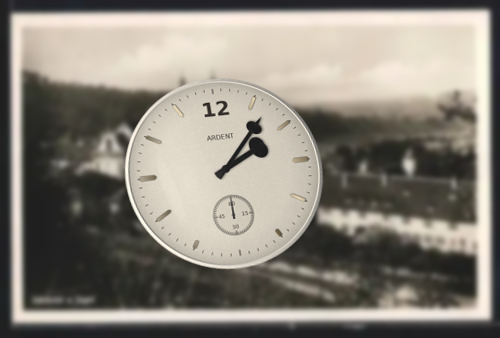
2.07
